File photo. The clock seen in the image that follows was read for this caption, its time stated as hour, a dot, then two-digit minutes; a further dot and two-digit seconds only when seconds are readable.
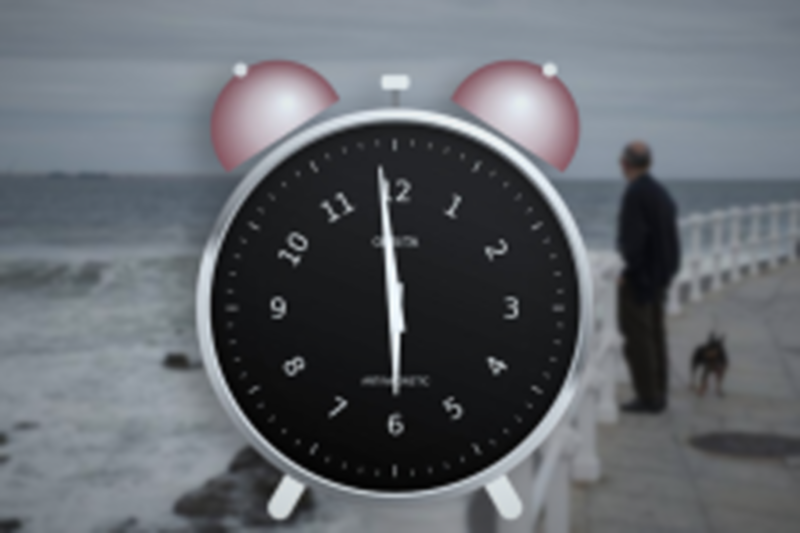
5.59
